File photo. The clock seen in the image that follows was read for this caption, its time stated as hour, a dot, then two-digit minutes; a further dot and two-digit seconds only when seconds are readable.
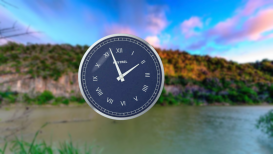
1.57
